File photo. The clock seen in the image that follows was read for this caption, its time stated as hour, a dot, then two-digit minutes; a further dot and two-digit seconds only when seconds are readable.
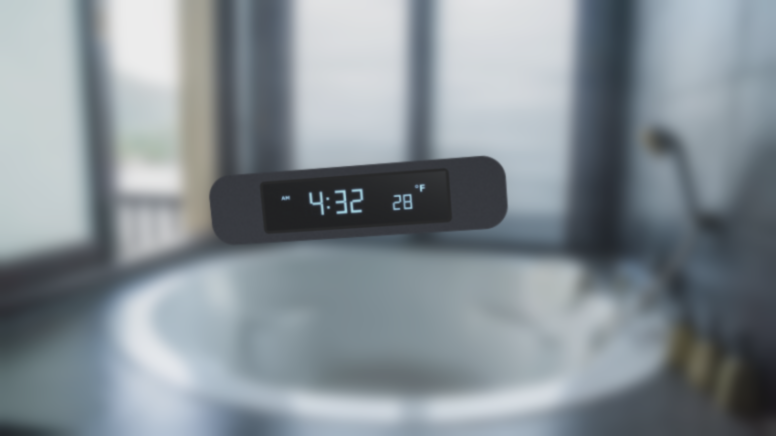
4.32
